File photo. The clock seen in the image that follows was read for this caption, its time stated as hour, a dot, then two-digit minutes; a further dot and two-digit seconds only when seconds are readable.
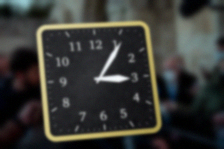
3.06
